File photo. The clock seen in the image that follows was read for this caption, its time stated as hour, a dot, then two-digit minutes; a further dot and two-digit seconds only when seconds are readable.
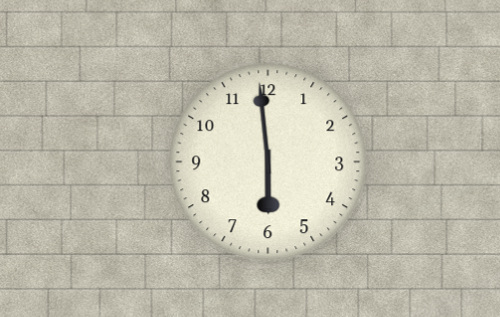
5.59
